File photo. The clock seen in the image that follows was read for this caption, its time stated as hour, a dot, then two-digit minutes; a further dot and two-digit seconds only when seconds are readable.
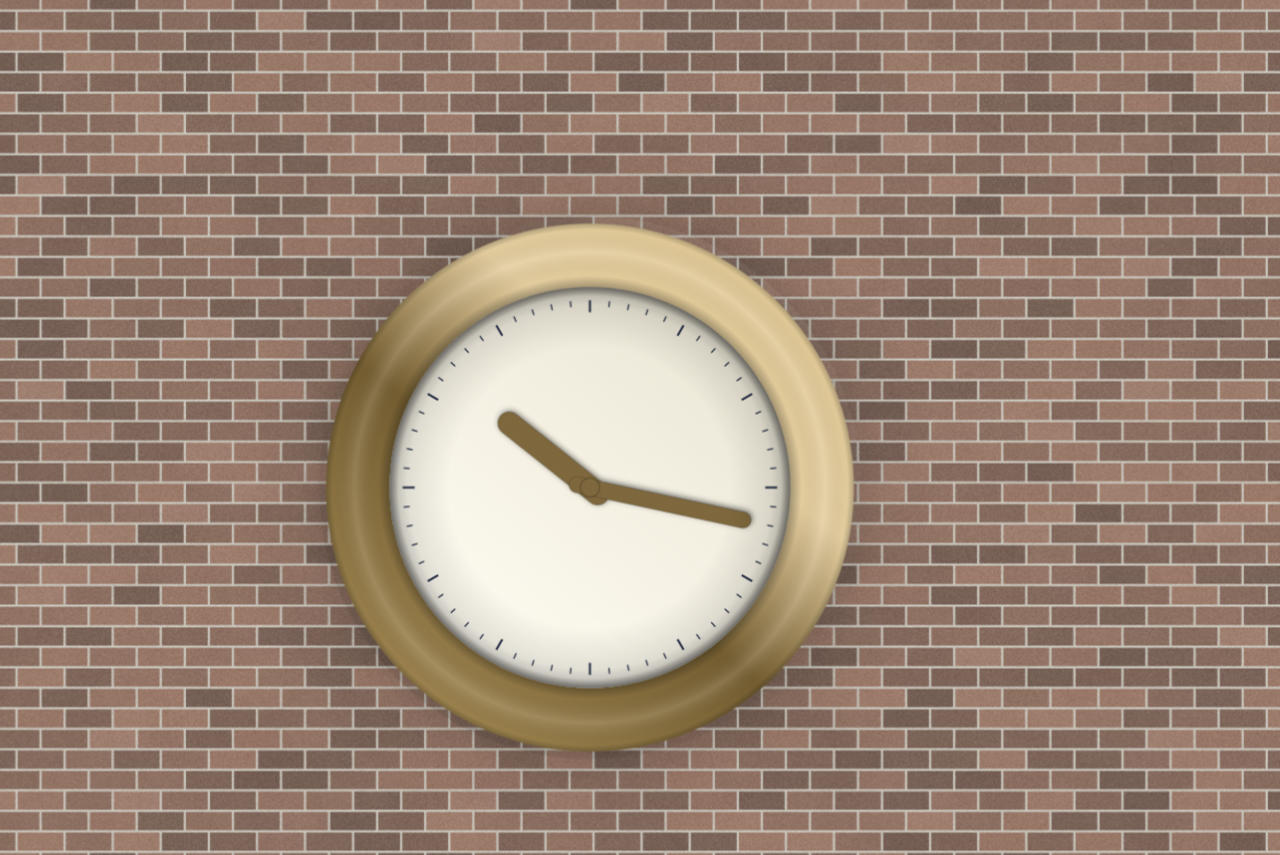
10.17
